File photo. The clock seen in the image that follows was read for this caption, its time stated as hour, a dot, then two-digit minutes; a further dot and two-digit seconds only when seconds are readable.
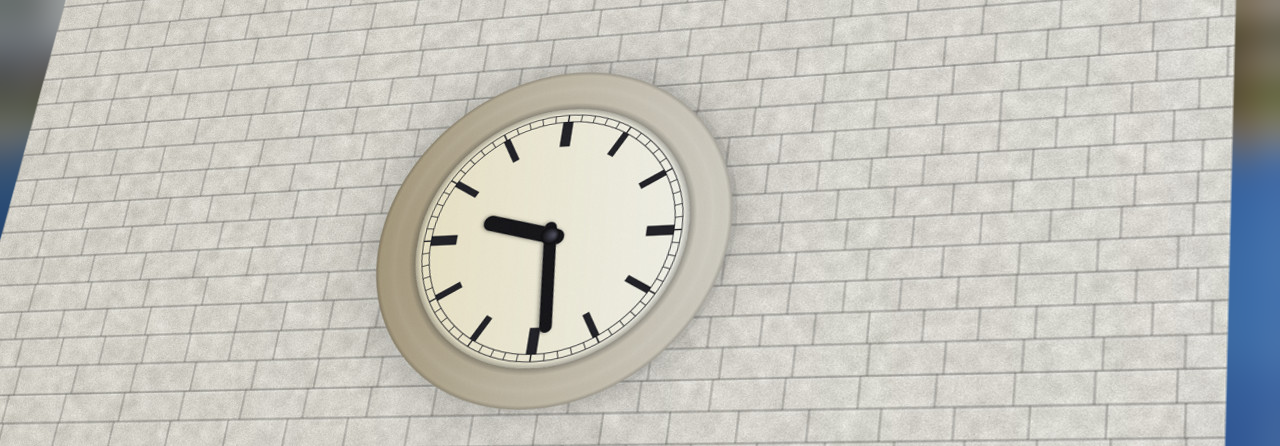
9.29
